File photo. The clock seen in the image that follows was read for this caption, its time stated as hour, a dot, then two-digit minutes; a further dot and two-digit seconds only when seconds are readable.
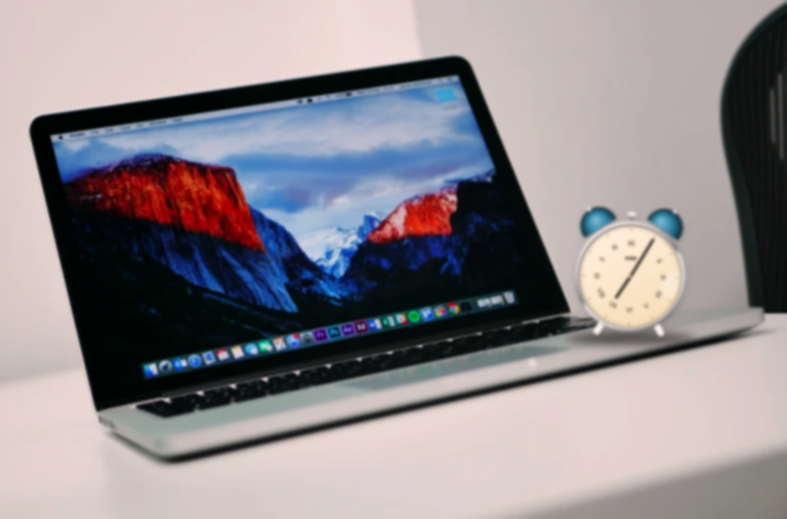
7.05
